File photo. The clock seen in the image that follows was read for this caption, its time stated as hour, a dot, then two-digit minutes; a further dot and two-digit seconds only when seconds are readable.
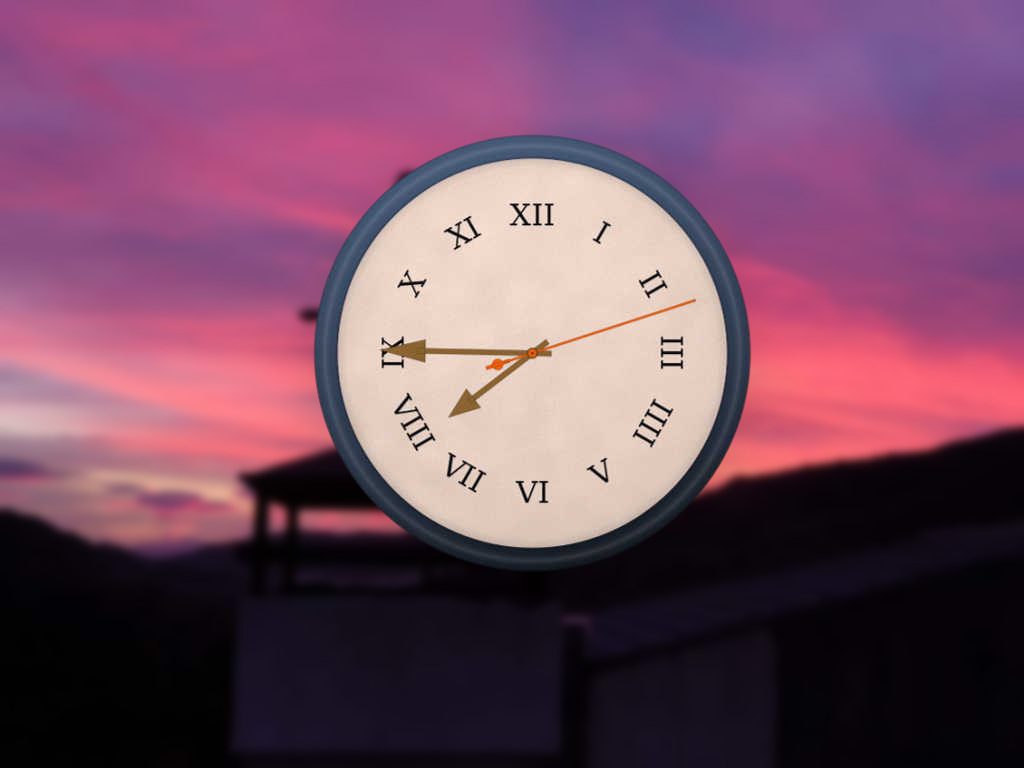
7.45.12
